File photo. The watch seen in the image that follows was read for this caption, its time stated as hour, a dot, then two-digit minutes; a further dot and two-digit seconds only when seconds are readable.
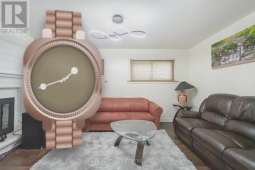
1.42
